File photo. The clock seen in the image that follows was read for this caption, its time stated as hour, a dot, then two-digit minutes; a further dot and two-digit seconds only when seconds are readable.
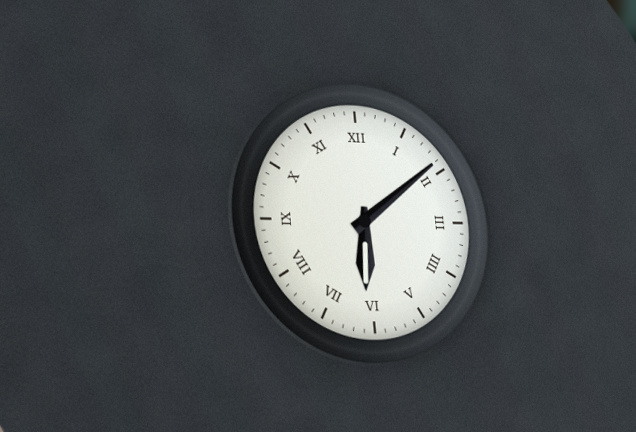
6.09
